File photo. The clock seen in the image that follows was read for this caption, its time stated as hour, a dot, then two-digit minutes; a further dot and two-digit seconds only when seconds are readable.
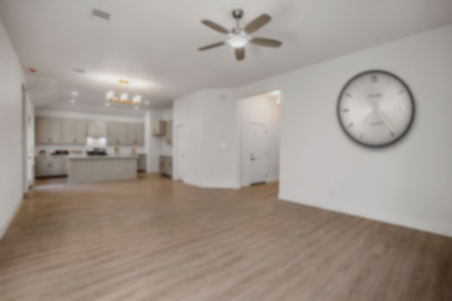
7.24
